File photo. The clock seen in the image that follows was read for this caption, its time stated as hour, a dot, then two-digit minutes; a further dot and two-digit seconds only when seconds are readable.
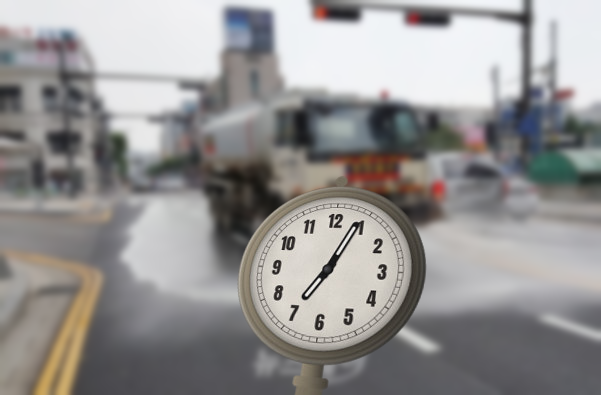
7.04
